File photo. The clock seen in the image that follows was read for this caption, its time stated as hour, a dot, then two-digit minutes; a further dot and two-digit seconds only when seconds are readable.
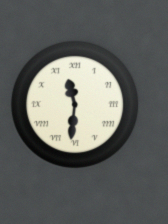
11.31
